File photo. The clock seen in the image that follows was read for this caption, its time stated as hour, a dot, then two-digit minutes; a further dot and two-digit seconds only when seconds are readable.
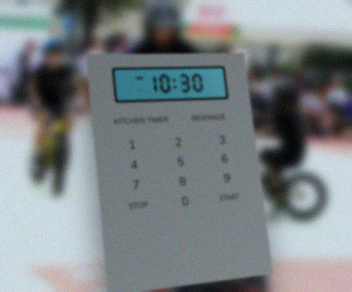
10.30
